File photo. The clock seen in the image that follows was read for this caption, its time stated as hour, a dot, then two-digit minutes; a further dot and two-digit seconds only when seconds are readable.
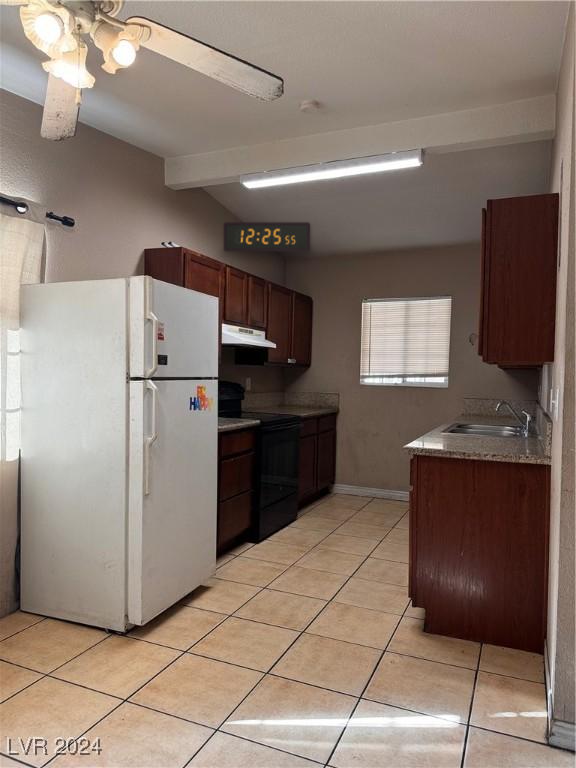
12.25
